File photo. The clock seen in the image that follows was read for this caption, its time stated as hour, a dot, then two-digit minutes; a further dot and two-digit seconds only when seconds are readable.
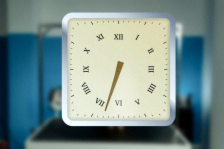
6.33
